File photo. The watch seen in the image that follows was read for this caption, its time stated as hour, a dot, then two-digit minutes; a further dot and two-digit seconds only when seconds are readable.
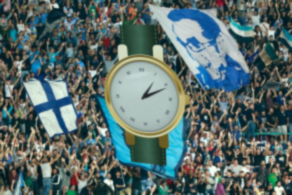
1.11
